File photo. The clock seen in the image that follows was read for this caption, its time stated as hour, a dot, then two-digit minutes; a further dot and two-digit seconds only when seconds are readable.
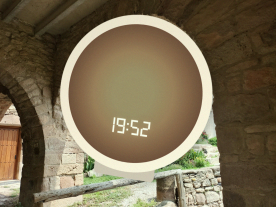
19.52
